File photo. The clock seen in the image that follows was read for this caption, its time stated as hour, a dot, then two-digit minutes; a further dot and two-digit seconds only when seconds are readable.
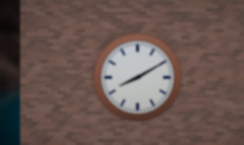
8.10
